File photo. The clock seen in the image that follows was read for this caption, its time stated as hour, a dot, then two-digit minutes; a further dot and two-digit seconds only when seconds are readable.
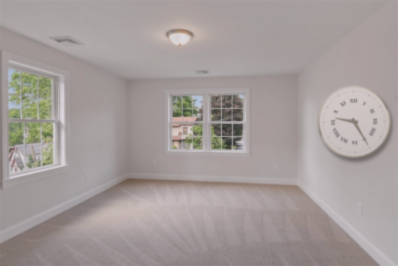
9.25
